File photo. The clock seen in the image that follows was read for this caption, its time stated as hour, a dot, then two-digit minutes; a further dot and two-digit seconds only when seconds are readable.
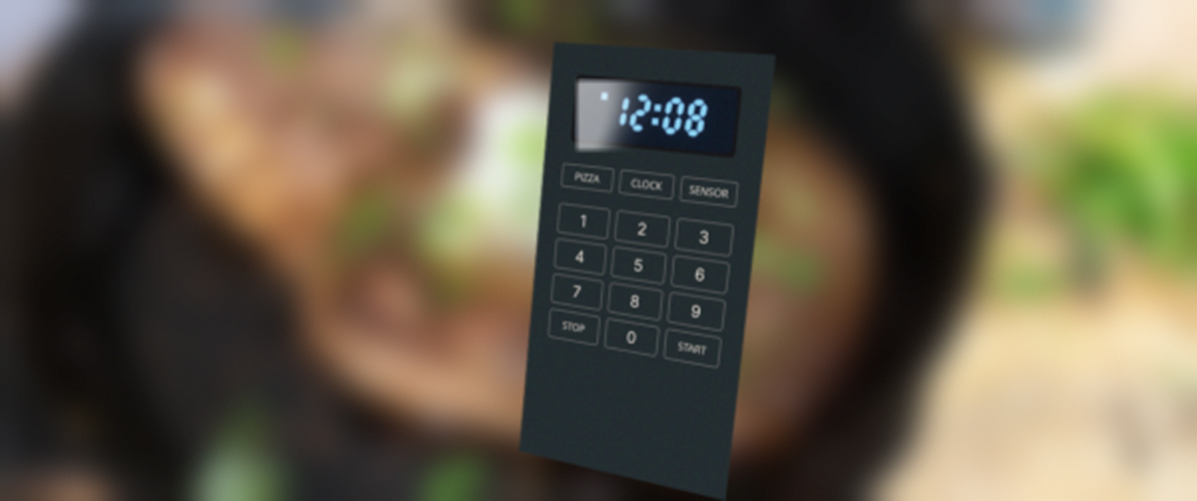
12.08
